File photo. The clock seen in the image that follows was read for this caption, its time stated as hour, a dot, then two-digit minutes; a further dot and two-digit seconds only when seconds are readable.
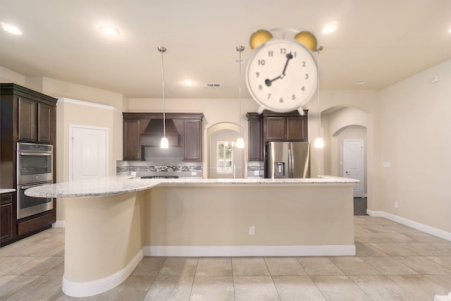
8.03
